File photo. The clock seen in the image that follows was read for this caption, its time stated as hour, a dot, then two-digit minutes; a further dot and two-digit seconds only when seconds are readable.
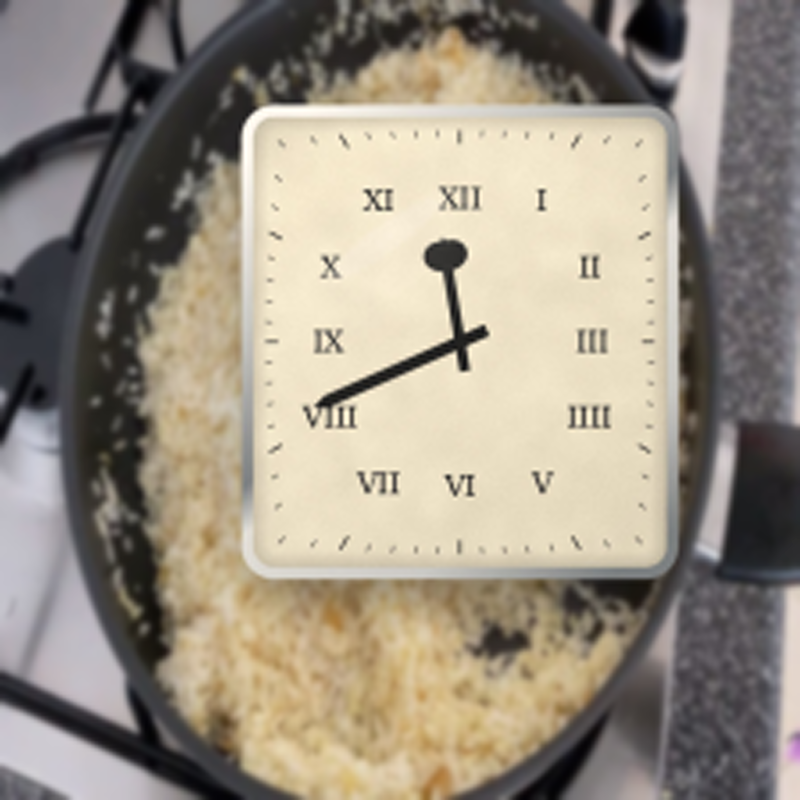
11.41
